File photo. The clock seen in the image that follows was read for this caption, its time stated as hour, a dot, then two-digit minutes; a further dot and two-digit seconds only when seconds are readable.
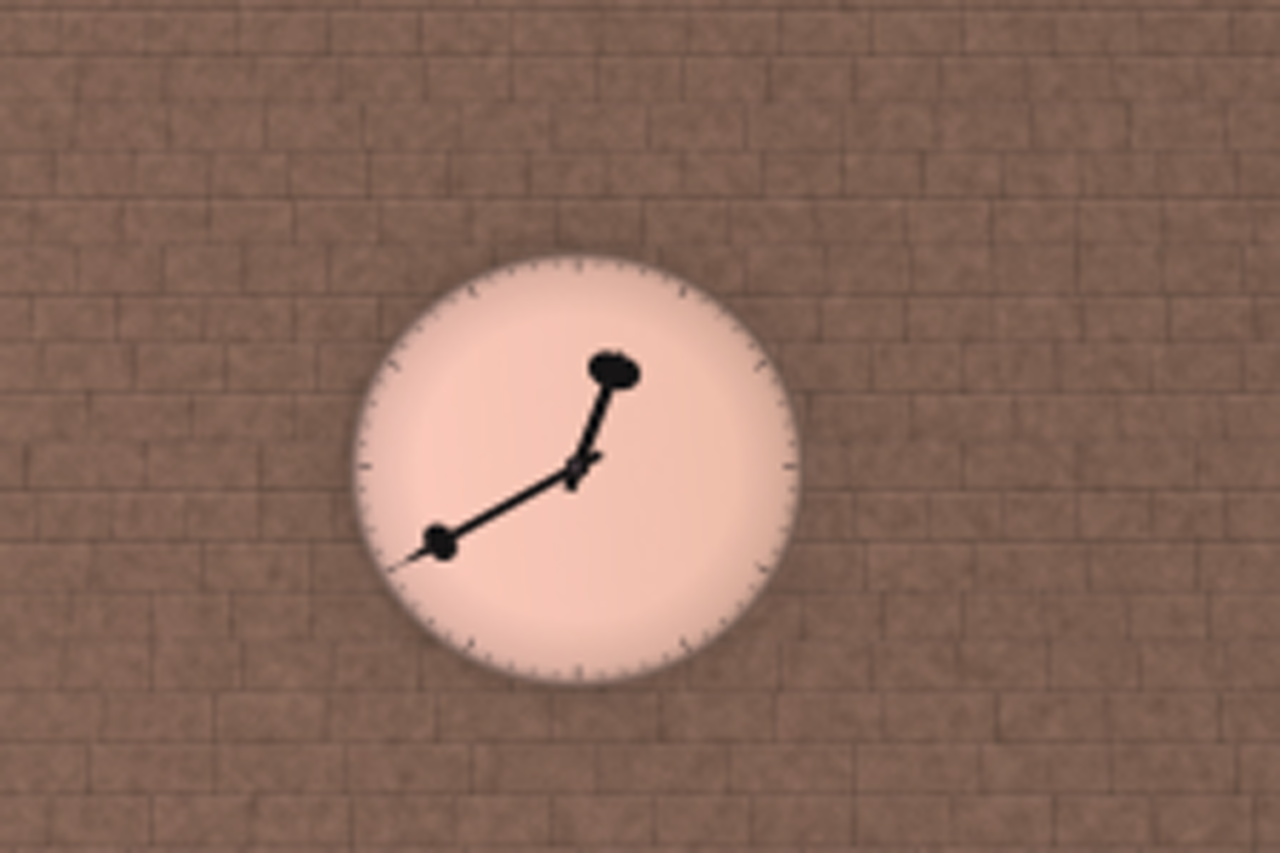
12.40
